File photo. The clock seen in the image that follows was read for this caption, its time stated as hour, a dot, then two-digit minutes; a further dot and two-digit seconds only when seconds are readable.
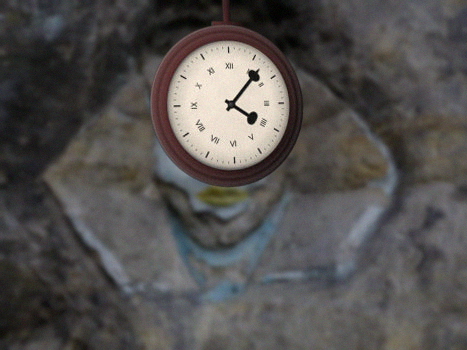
4.07
